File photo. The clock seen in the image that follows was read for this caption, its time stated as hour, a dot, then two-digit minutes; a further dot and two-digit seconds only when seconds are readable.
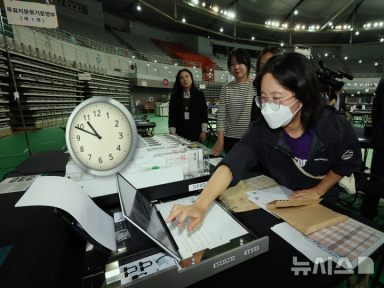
10.49
